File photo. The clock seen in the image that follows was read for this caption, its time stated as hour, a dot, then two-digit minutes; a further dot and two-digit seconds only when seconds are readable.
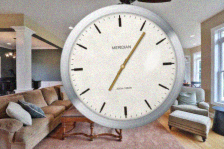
7.06
